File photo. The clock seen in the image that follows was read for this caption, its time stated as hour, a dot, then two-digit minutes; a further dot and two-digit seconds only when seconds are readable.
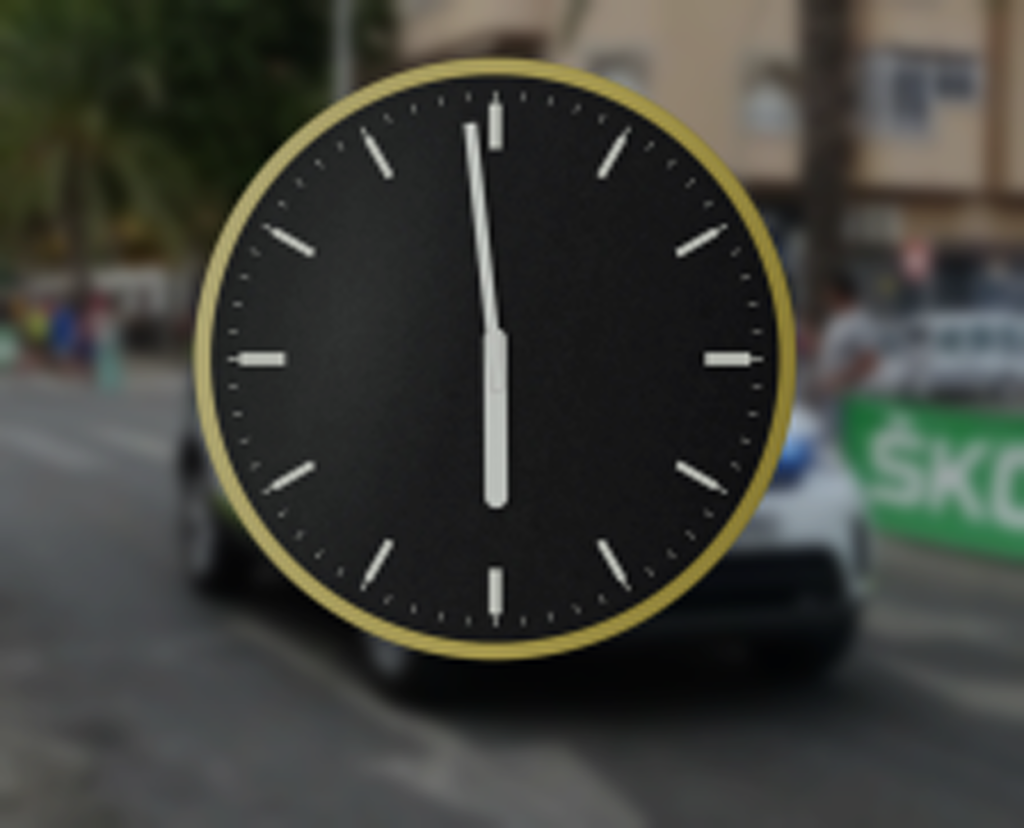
5.59
